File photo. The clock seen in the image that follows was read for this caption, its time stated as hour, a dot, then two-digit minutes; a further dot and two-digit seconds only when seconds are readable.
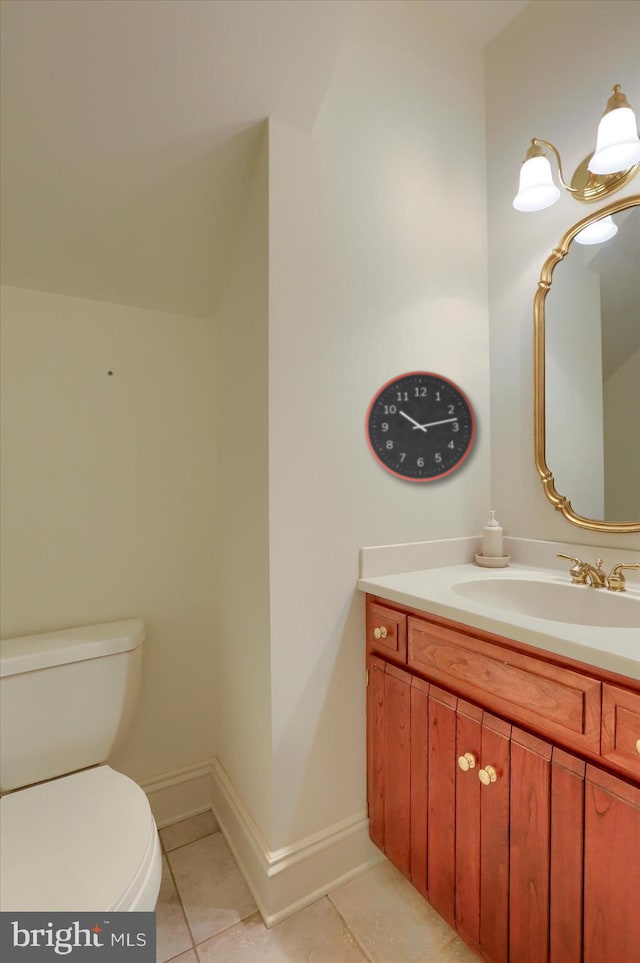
10.13
